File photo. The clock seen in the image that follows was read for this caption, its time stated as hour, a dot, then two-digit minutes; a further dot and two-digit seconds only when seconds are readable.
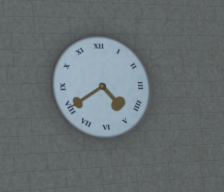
4.40
